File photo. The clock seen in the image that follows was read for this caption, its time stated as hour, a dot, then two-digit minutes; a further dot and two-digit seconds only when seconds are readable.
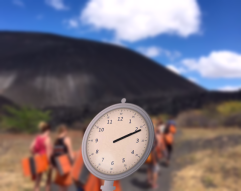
2.11
